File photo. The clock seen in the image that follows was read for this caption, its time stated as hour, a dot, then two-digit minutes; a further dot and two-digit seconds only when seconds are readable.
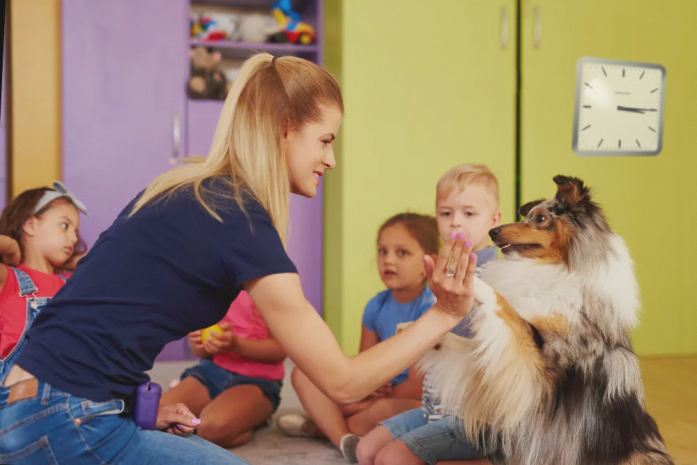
3.15
